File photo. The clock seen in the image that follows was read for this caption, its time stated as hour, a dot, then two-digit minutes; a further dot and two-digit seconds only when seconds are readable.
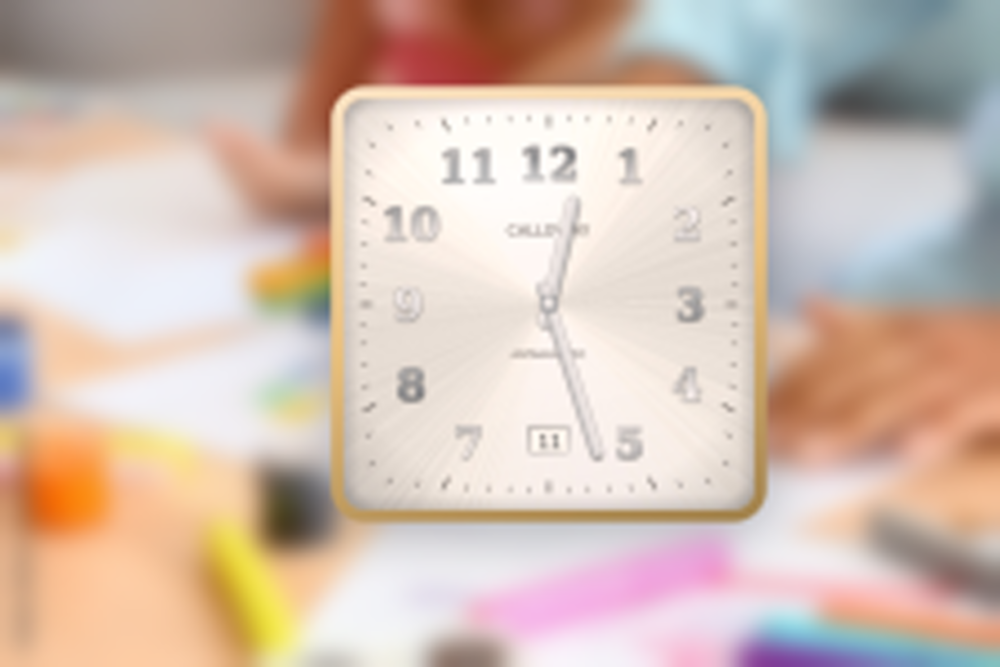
12.27
